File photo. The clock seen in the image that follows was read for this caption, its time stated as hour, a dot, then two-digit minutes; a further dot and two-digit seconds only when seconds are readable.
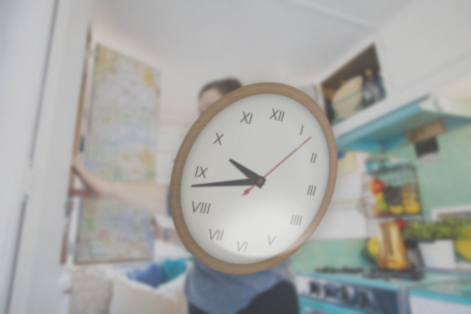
9.43.07
